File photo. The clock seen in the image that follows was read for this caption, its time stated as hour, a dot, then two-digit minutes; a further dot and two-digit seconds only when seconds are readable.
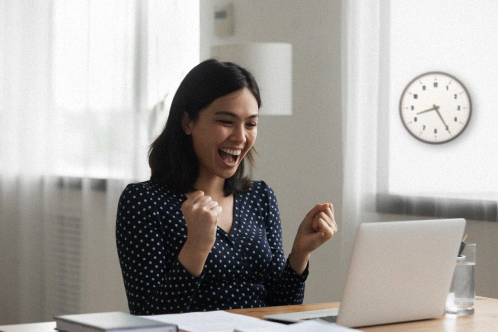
8.25
